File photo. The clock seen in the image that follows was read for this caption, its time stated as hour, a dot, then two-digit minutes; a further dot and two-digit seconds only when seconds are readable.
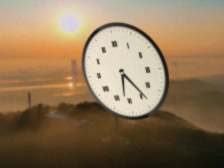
6.24
